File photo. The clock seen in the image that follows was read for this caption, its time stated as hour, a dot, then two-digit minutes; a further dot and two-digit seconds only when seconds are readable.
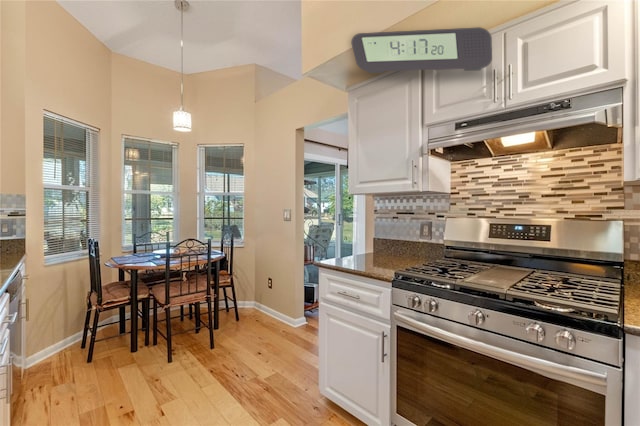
4.17.20
